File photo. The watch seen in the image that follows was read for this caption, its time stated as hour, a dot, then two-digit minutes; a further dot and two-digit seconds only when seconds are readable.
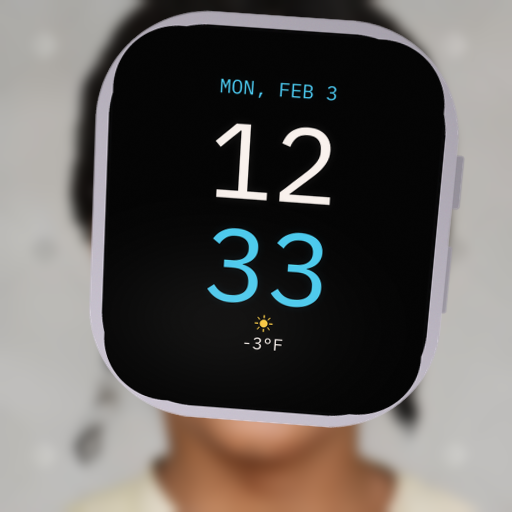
12.33
